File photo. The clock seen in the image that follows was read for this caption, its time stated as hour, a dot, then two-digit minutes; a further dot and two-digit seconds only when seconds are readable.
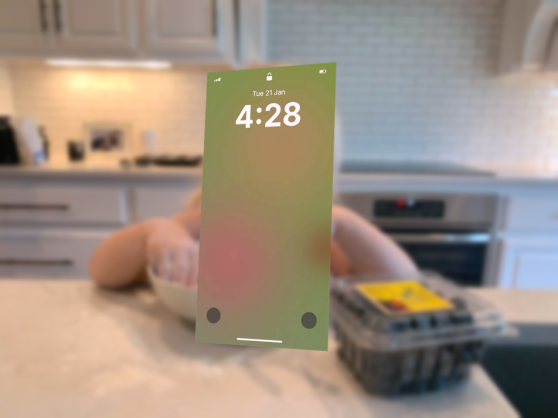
4.28
